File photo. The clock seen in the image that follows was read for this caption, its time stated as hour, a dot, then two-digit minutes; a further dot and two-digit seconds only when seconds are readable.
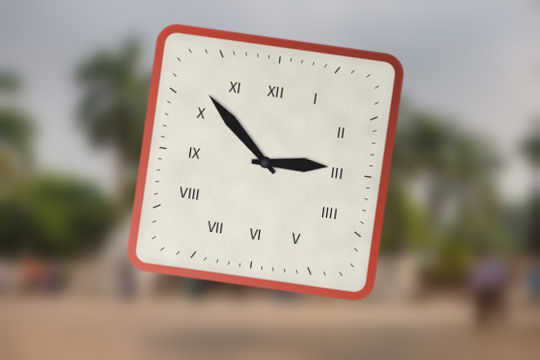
2.52
